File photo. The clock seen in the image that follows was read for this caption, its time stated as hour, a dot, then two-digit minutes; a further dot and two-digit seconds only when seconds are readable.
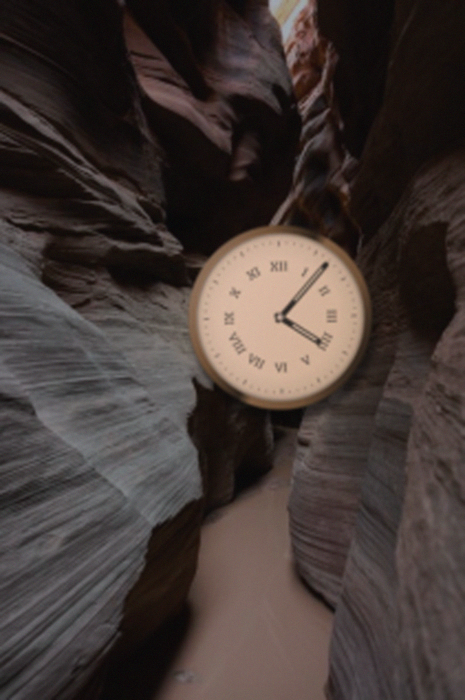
4.07
